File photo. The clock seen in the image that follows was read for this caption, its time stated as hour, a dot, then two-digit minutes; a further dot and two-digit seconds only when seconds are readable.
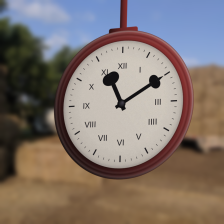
11.10
